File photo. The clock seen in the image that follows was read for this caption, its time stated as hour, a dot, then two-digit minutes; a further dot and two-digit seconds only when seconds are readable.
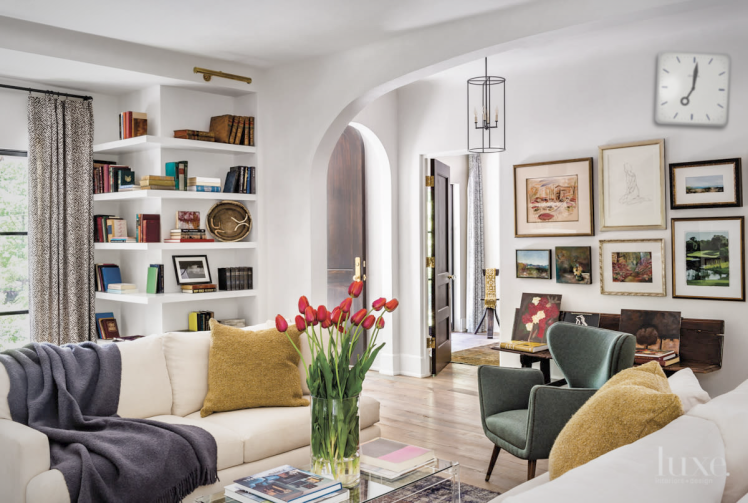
7.01
